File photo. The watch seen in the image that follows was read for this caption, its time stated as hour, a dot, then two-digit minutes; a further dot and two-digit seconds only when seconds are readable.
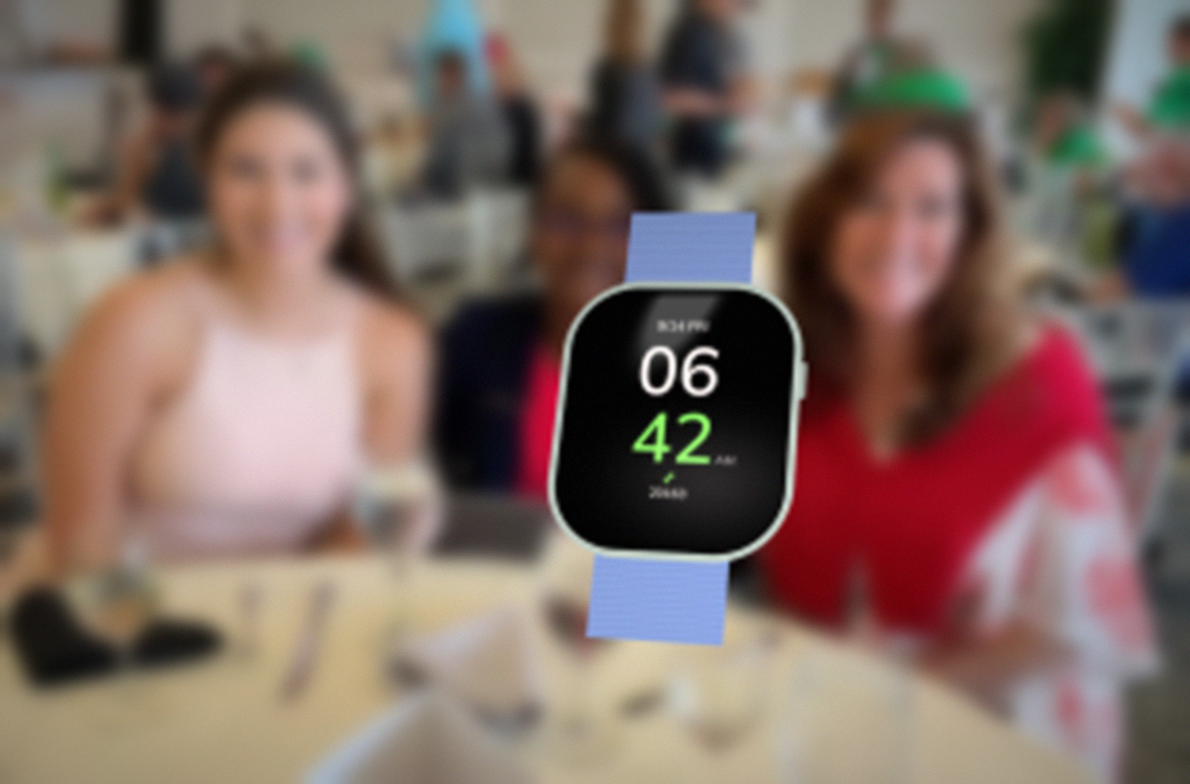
6.42
